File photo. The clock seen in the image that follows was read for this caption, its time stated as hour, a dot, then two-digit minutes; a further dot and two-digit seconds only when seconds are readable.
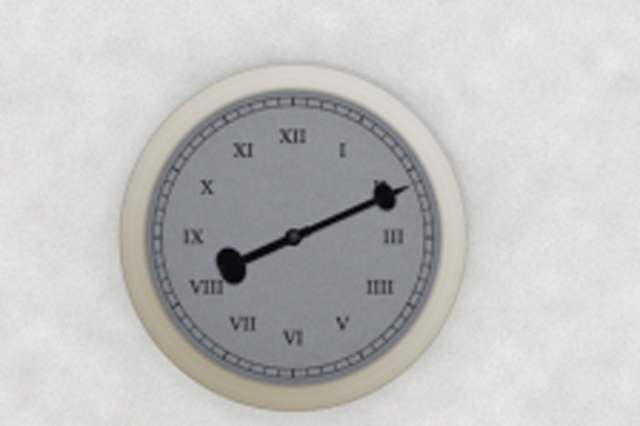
8.11
